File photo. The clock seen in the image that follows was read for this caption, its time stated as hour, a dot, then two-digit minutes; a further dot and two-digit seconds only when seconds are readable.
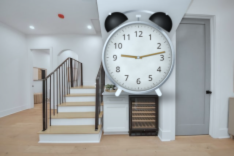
9.13
